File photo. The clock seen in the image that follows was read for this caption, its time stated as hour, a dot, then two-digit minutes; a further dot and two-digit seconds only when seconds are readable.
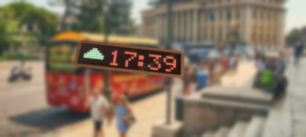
17.39
